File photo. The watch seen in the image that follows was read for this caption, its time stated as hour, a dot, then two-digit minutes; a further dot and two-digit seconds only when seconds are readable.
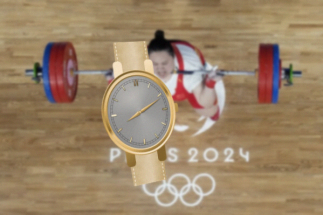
8.11
